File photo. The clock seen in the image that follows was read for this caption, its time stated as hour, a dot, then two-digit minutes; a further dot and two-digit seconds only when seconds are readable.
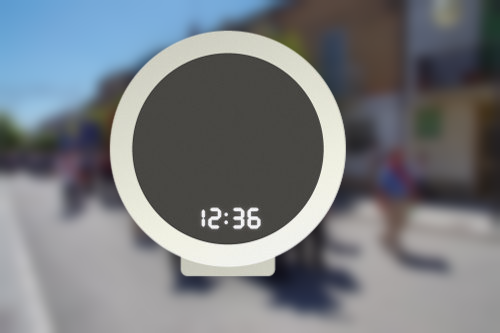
12.36
